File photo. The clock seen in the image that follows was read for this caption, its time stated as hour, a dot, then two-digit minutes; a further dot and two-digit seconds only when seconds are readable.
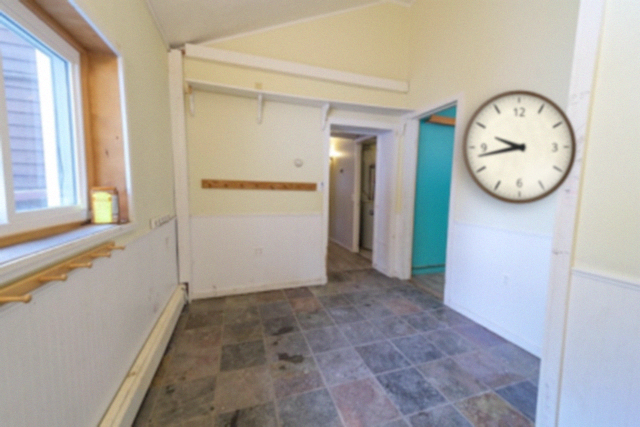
9.43
